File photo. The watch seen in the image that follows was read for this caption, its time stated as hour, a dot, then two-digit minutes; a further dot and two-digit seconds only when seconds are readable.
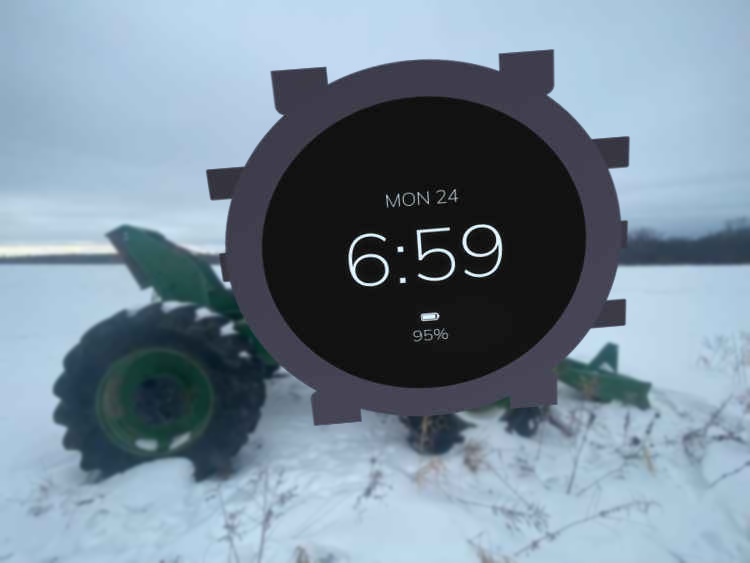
6.59
